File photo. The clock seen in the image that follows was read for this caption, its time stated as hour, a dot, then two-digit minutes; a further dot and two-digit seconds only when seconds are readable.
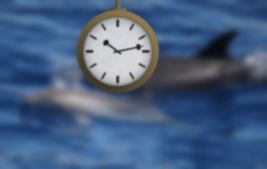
10.13
